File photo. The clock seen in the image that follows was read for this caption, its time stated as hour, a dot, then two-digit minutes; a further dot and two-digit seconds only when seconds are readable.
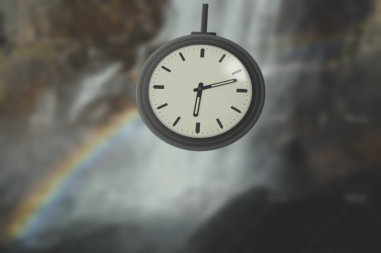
6.12
